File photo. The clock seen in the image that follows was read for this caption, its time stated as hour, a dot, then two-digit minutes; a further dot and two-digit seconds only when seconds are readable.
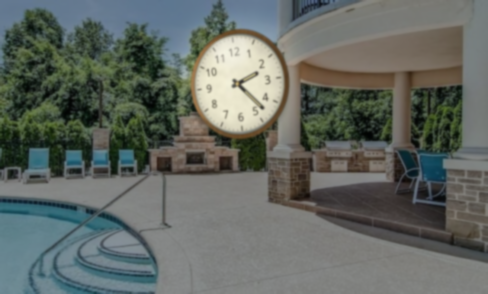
2.23
